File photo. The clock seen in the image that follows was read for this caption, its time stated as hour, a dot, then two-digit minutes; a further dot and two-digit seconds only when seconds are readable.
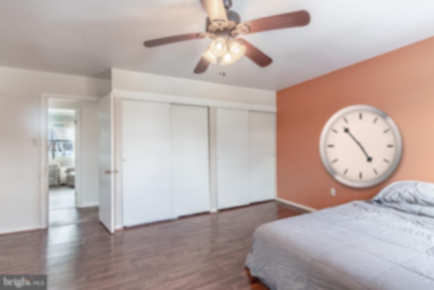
4.53
